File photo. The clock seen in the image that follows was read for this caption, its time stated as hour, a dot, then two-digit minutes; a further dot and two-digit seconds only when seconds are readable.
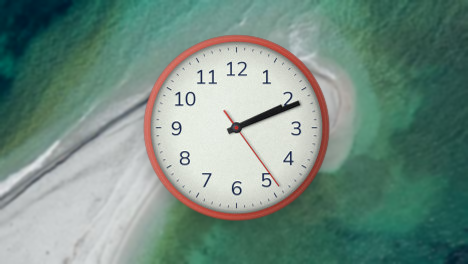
2.11.24
